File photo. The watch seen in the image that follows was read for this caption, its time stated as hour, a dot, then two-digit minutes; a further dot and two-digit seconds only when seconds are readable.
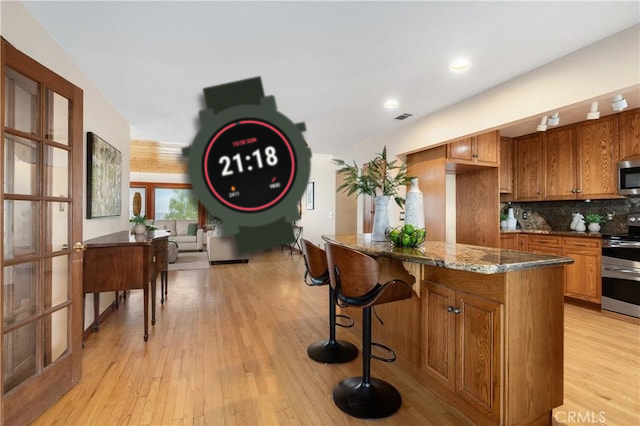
21.18
